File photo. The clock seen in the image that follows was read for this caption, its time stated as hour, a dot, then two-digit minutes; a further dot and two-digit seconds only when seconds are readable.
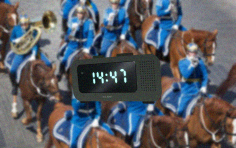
14.47
